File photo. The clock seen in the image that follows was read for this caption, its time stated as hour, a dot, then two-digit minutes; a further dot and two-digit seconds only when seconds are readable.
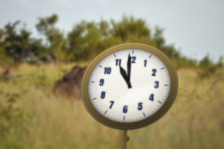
10.59
